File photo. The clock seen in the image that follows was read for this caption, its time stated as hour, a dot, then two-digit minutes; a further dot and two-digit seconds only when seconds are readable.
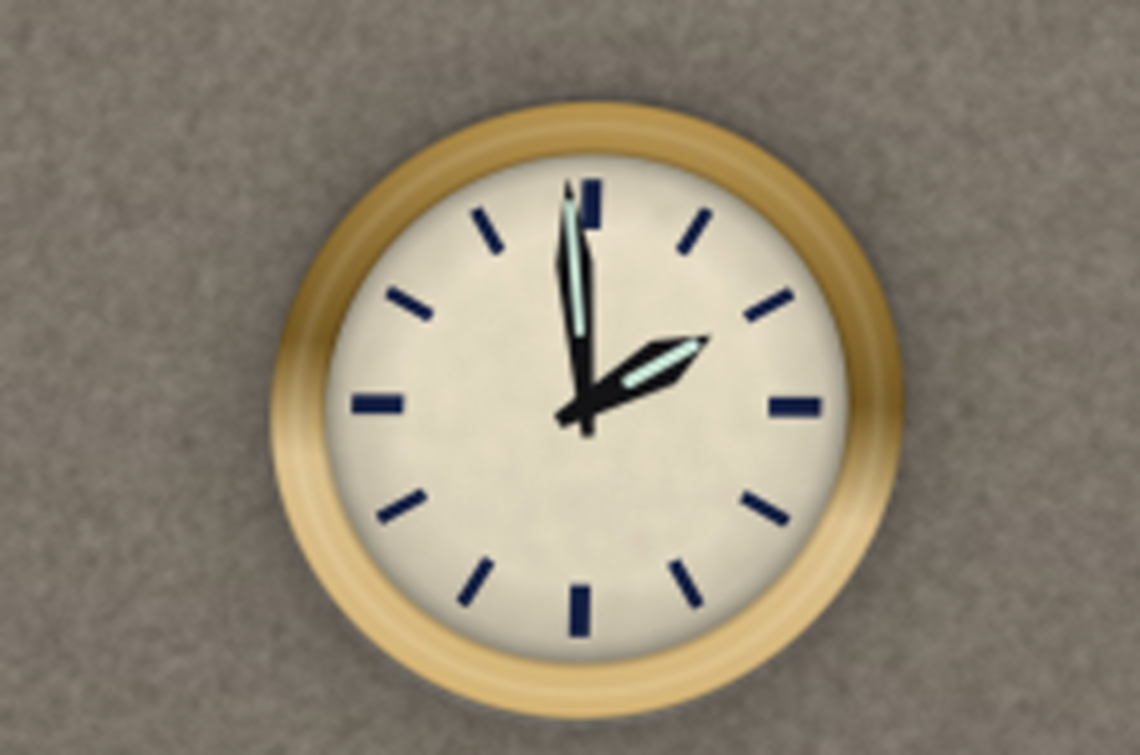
1.59
